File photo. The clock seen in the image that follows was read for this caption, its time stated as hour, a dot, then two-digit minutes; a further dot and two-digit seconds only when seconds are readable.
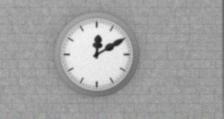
12.10
